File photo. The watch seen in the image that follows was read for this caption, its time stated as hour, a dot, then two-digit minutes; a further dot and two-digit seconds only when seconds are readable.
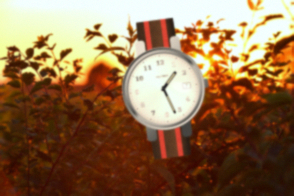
1.27
